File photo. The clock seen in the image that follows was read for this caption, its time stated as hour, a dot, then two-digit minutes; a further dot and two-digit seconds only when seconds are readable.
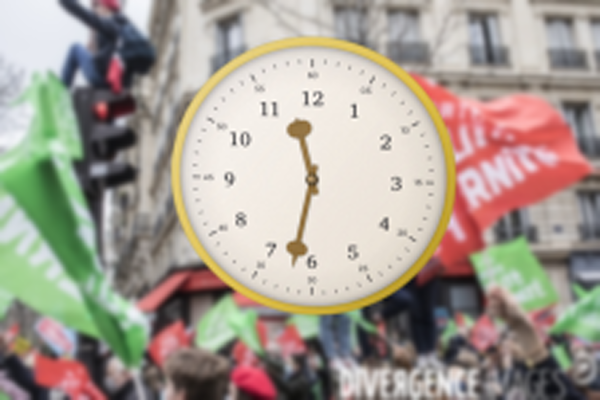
11.32
